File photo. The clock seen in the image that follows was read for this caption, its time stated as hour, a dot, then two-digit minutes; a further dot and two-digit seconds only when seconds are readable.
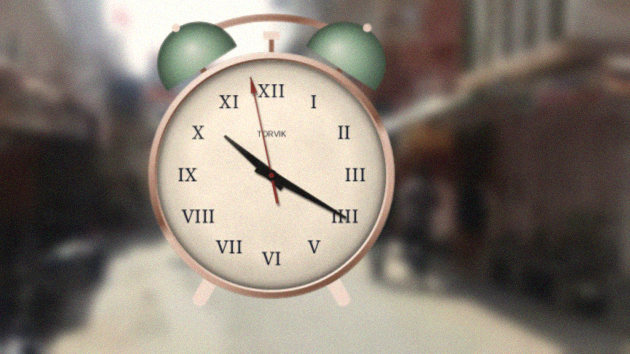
10.19.58
